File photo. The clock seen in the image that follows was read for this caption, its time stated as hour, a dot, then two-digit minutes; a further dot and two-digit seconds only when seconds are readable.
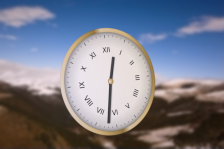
12.32
